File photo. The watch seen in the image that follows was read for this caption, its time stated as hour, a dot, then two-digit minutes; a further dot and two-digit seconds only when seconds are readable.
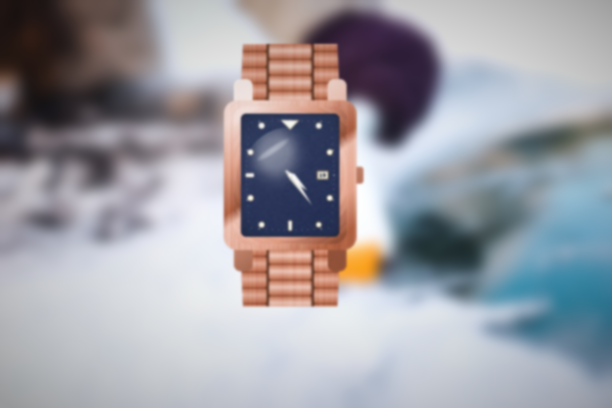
4.24
